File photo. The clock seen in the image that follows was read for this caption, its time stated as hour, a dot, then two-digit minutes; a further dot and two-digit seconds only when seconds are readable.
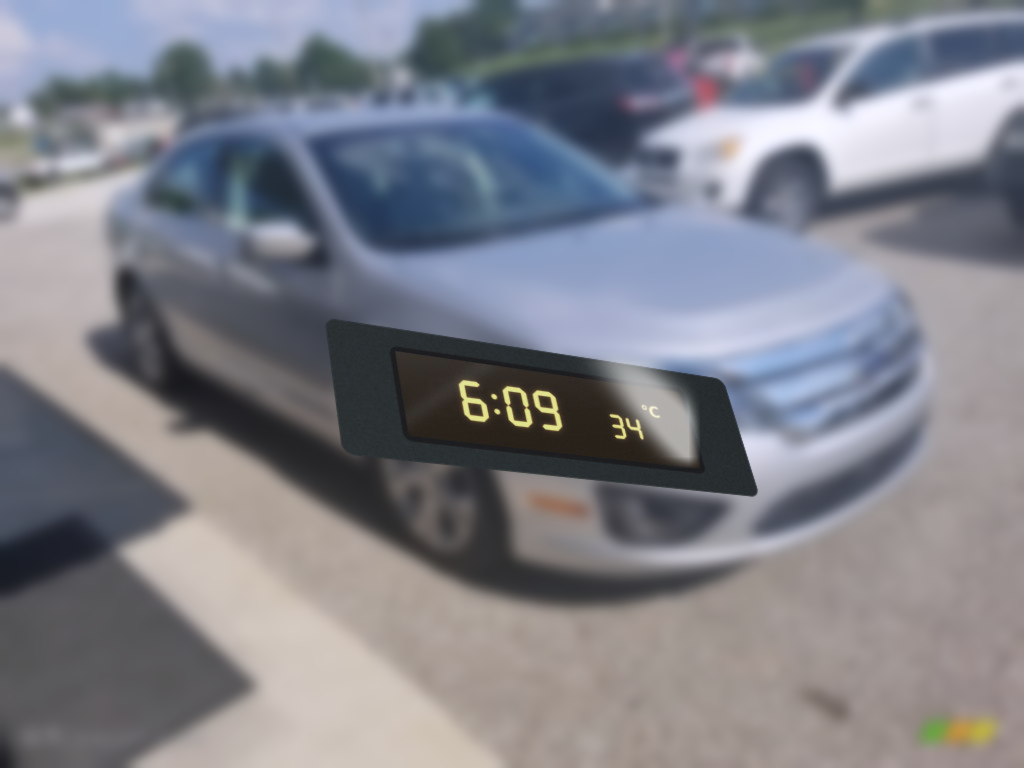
6.09
